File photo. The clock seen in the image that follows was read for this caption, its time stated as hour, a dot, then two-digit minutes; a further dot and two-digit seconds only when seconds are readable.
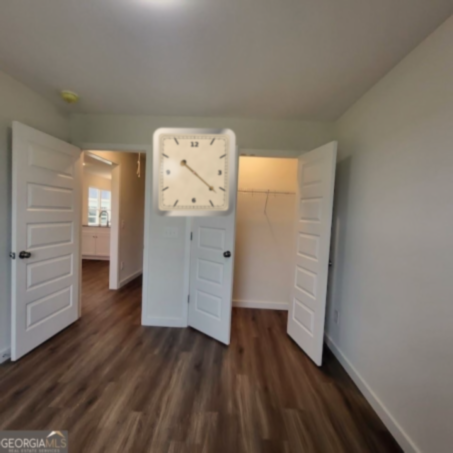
10.22
